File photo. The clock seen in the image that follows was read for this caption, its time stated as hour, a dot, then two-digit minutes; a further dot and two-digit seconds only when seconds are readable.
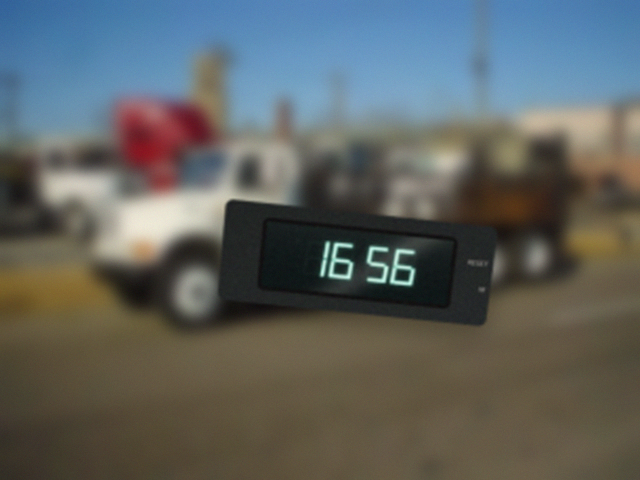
16.56
